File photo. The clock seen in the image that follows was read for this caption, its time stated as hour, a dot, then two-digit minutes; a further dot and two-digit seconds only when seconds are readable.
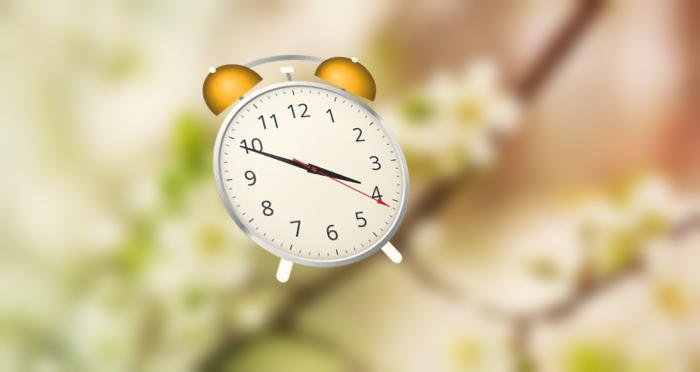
3.49.21
